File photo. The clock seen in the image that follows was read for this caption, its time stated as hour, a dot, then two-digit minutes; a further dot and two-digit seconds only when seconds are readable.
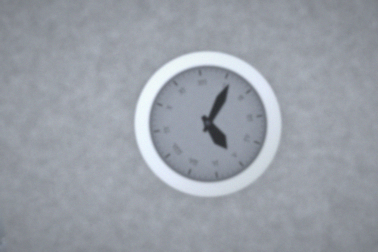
5.06
